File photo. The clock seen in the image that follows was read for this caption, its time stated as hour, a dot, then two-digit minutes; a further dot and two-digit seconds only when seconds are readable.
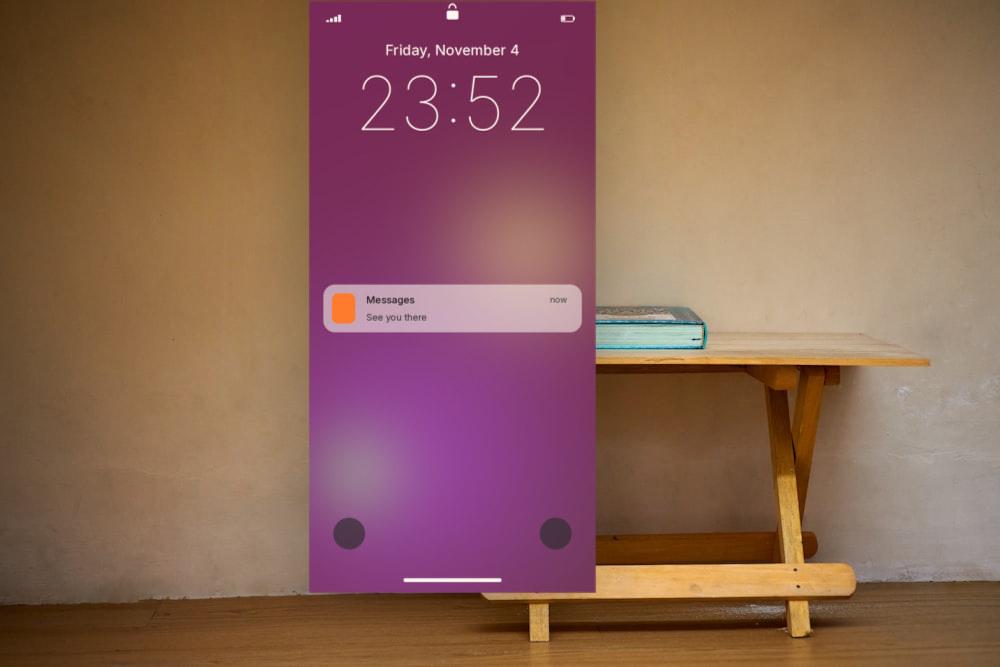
23.52
